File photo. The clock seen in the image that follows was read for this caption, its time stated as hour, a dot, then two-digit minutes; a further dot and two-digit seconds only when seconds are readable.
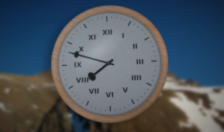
7.48
